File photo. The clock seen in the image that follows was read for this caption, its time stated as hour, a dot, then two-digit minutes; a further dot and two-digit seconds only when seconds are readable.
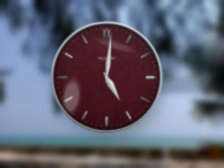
5.01
